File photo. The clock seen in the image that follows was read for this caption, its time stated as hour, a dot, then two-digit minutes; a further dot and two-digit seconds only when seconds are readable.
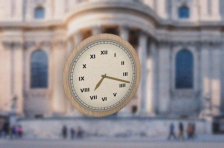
7.18
